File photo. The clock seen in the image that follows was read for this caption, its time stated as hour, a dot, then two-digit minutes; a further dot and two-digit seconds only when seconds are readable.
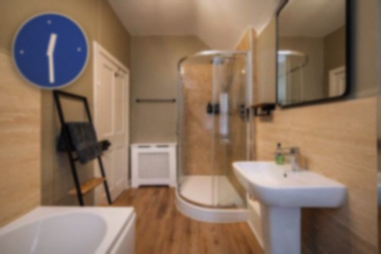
12.30
